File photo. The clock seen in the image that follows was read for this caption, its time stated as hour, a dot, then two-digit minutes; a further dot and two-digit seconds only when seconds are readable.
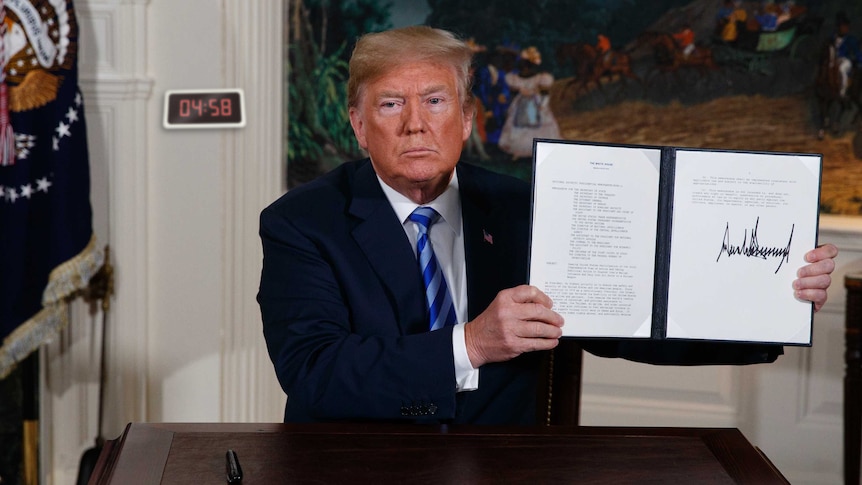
4.58
